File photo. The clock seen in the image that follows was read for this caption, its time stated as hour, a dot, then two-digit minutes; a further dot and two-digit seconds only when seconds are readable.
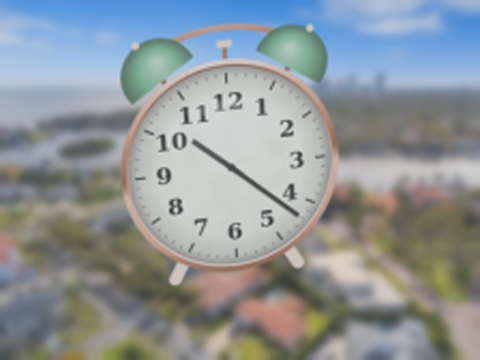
10.22
